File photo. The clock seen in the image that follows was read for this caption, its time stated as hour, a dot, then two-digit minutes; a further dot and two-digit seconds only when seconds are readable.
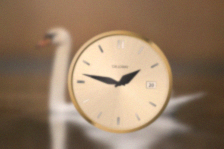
1.47
